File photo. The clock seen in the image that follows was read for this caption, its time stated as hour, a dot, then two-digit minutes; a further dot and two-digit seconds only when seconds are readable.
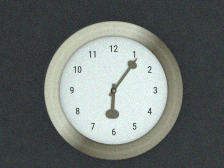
6.06
